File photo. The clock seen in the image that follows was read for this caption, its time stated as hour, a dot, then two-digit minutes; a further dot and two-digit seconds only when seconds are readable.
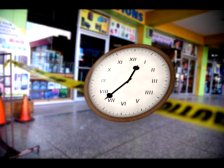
12.37
